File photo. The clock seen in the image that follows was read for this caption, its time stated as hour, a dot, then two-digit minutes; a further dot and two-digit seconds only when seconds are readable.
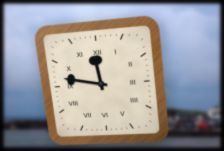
11.47
